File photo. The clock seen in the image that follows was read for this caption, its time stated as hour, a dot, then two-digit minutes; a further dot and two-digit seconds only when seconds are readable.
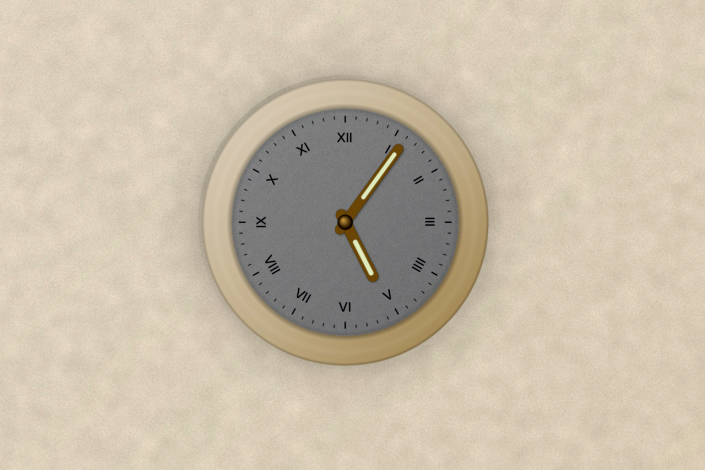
5.06
